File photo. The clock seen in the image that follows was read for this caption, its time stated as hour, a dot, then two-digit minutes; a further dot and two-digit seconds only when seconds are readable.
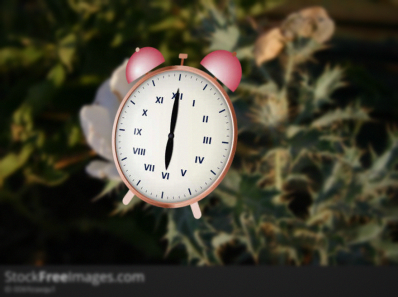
6.00
